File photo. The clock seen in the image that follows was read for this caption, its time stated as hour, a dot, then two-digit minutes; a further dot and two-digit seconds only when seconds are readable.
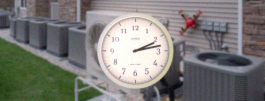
2.13
